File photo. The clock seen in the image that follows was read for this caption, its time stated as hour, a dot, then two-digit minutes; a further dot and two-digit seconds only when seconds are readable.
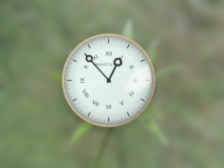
12.53
